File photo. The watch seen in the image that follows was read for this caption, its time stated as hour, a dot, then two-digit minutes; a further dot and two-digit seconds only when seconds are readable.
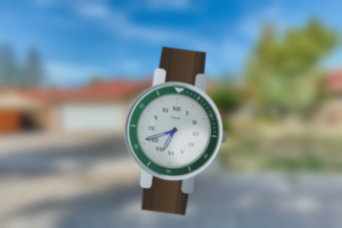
6.41
